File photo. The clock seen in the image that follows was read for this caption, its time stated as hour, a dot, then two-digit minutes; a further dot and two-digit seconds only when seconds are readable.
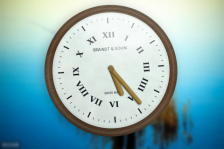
5.24
